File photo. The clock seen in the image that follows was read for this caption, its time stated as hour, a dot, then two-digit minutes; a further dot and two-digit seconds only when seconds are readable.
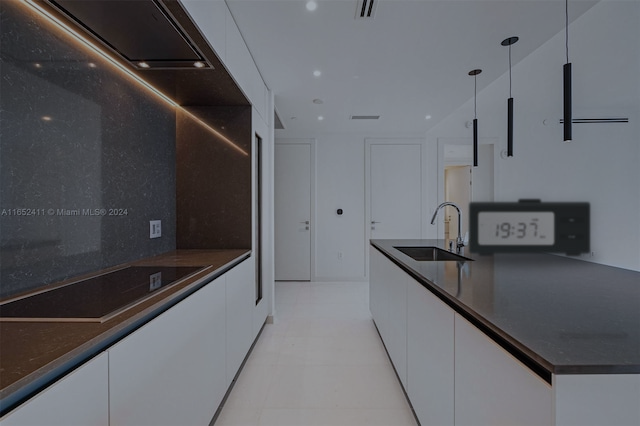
19.37
